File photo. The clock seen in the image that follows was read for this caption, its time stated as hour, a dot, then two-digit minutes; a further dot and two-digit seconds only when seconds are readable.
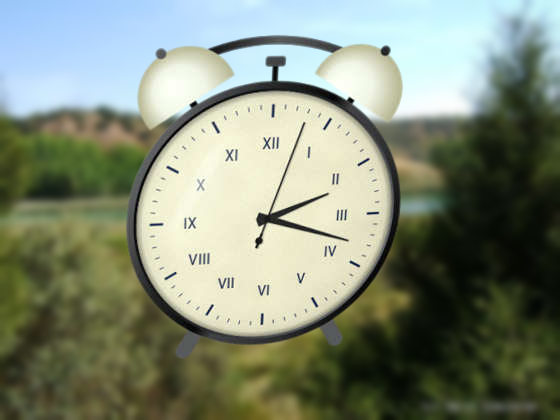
2.18.03
